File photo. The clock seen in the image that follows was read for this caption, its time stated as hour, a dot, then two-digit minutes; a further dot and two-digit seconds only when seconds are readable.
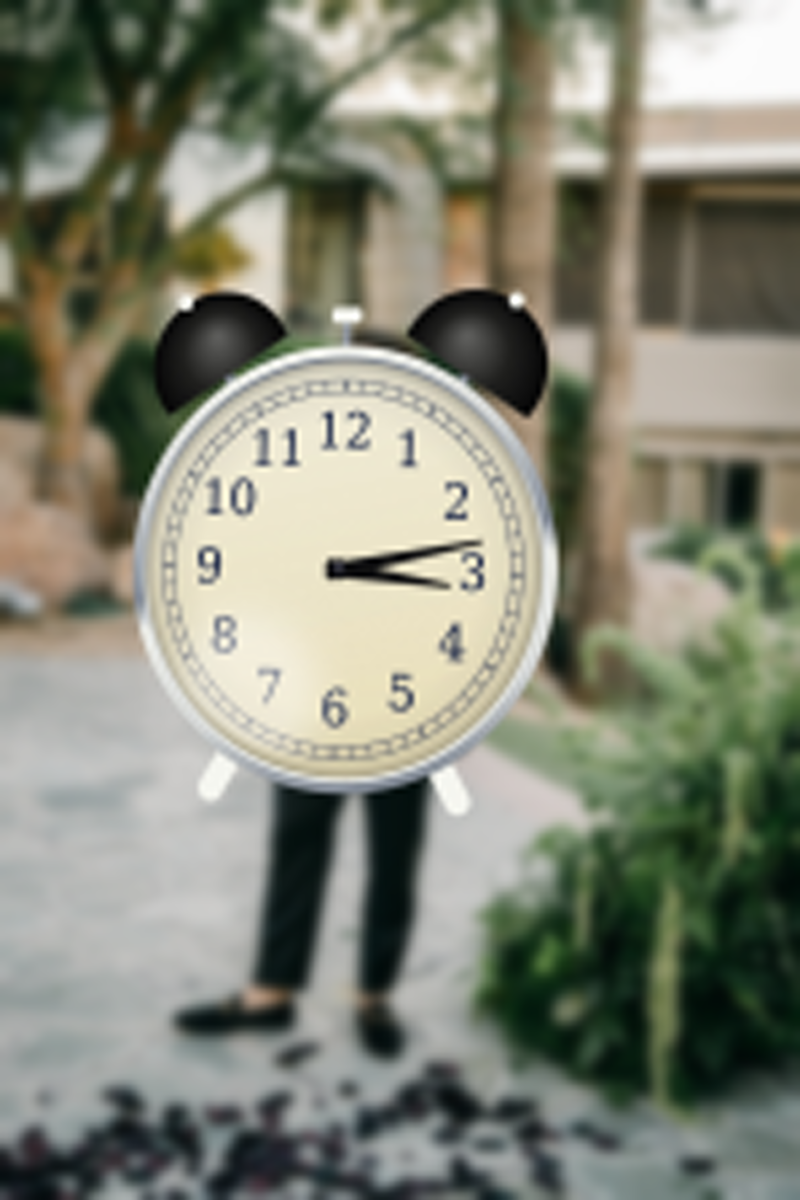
3.13
